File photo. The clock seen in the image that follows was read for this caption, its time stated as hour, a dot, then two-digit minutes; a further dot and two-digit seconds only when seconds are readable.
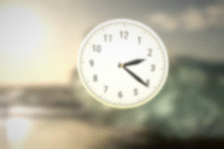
2.21
